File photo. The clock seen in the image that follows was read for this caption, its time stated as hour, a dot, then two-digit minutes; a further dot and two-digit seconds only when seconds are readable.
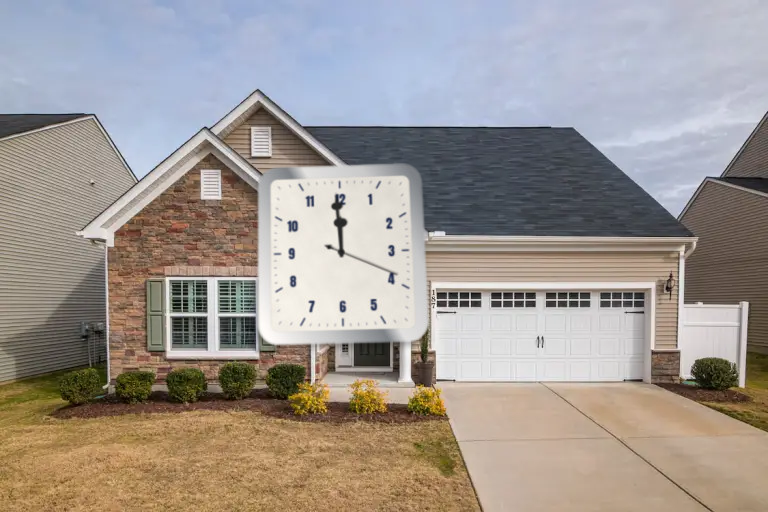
11.59.19
